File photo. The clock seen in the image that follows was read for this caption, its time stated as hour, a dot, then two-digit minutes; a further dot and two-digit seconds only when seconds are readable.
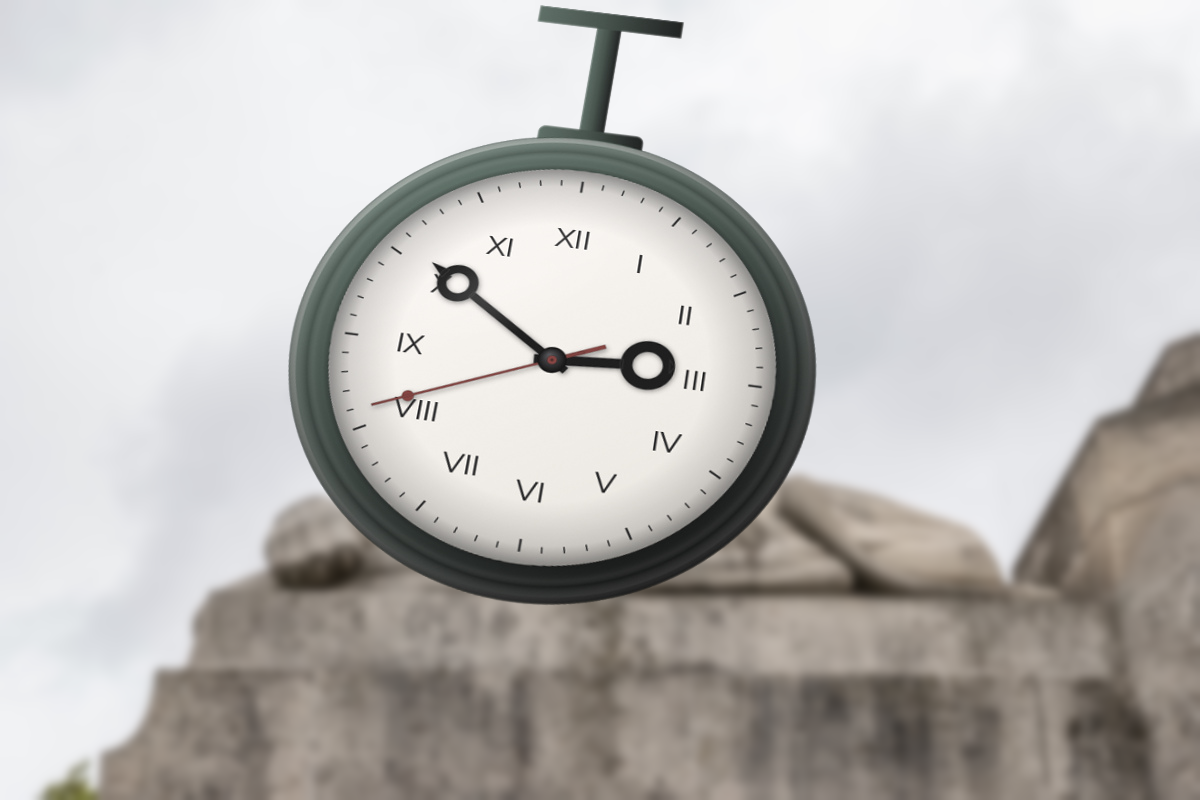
2.50.41
